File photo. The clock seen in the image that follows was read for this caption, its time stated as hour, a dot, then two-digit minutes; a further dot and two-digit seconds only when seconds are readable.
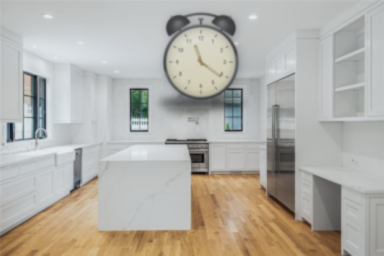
11.21
